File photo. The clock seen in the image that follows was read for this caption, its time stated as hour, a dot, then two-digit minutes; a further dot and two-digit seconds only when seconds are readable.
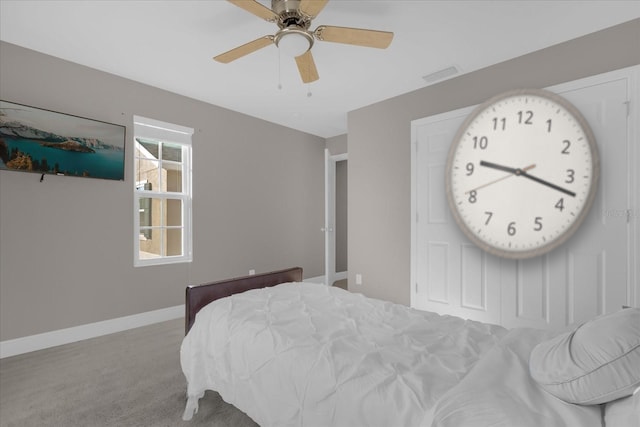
9.17.41
